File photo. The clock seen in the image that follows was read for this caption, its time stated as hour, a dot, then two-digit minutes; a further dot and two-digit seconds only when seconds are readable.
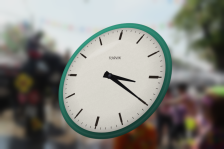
3.20
